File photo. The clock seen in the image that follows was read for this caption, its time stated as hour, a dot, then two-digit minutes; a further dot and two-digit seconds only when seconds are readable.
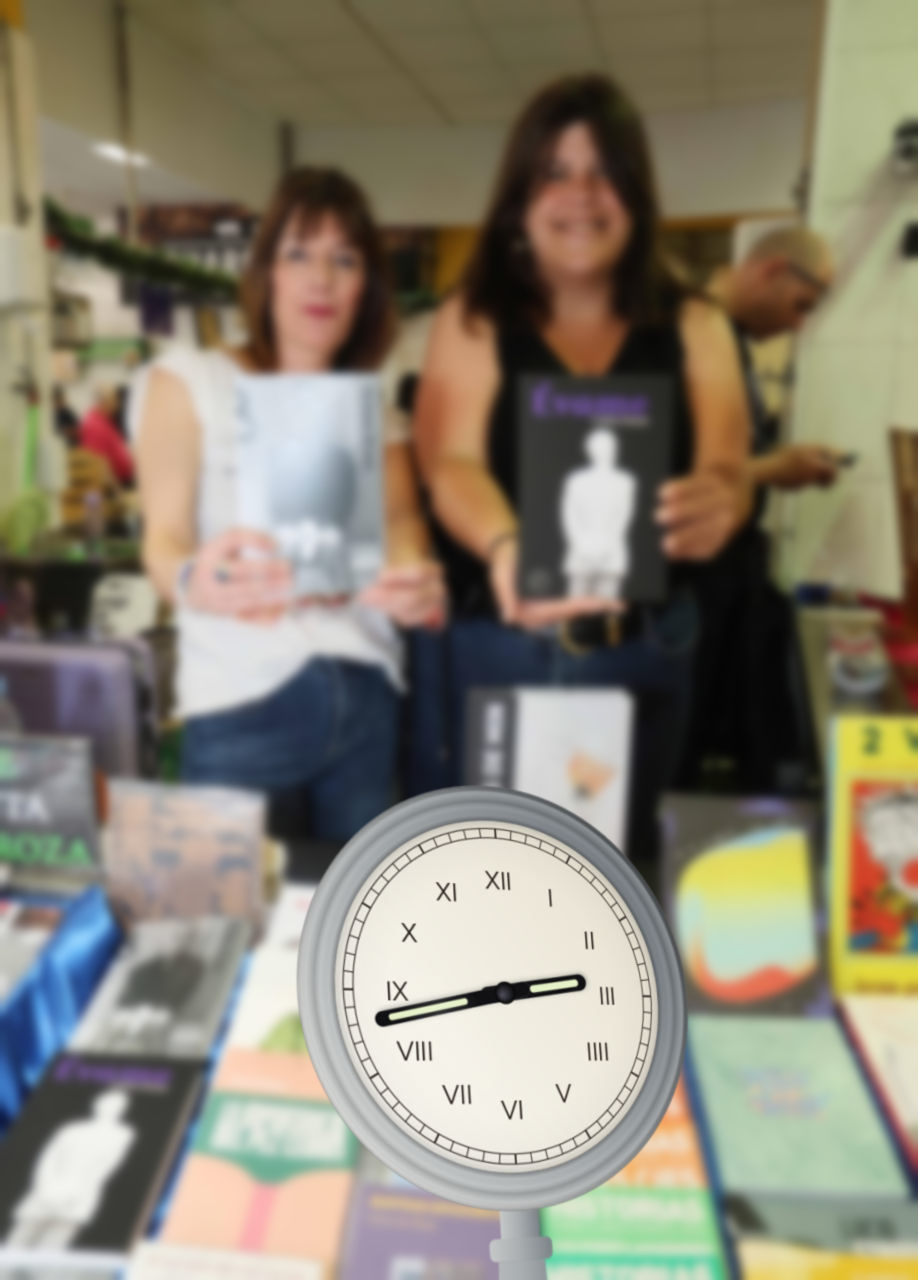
2.43
